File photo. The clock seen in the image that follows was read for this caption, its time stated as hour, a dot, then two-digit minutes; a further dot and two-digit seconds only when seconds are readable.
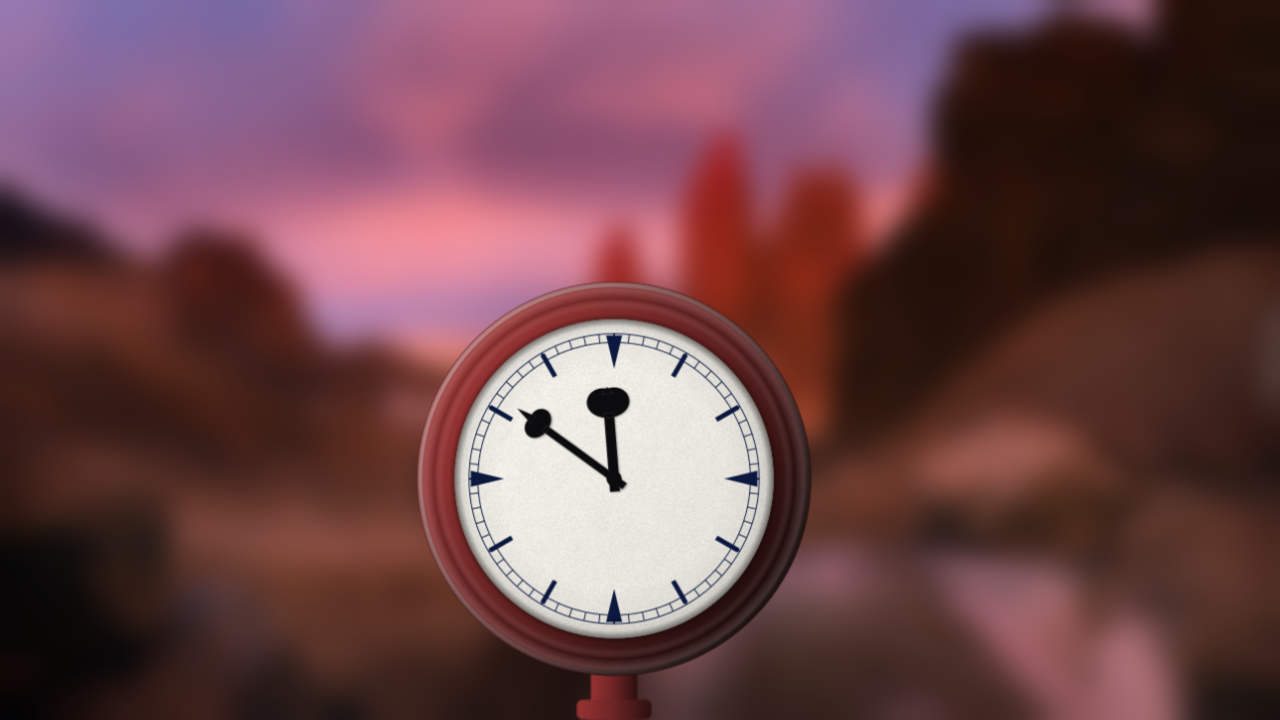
11.51
